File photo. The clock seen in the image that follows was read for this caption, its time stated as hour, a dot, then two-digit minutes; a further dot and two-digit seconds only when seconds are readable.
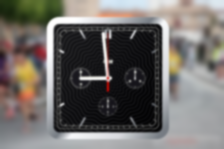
8.59
